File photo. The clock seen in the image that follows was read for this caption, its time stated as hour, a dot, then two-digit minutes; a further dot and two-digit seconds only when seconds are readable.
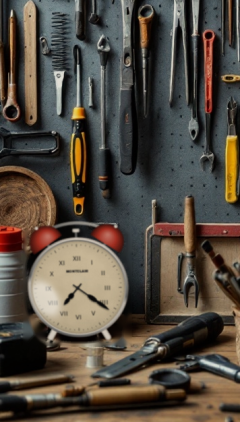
7.21
